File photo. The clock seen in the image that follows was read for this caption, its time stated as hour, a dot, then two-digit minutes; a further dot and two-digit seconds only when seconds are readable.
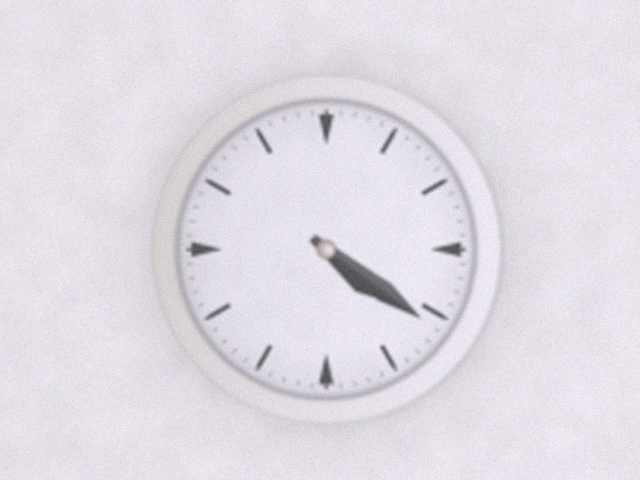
4.21
